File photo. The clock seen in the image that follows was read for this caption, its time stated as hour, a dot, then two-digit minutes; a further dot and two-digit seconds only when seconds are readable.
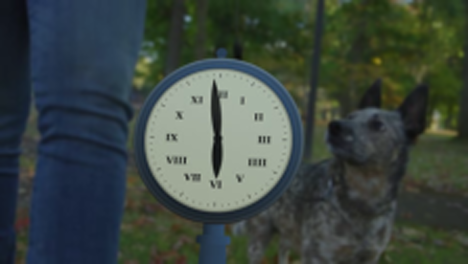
5.59
